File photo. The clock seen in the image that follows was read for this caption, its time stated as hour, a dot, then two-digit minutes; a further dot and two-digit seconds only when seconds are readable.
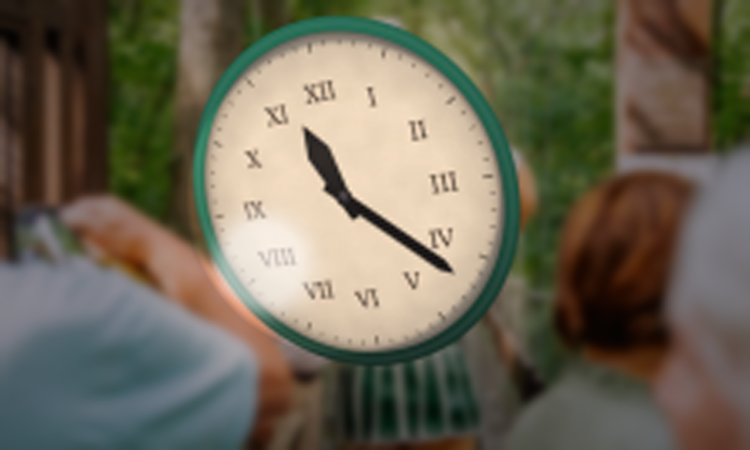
11.22
